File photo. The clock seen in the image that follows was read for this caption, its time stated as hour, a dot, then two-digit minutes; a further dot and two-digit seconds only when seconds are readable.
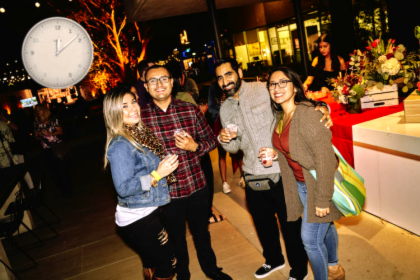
12.08
